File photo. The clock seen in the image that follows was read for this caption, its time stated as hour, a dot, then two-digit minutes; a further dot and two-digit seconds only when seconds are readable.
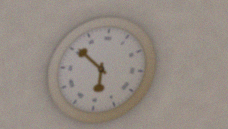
5.51
